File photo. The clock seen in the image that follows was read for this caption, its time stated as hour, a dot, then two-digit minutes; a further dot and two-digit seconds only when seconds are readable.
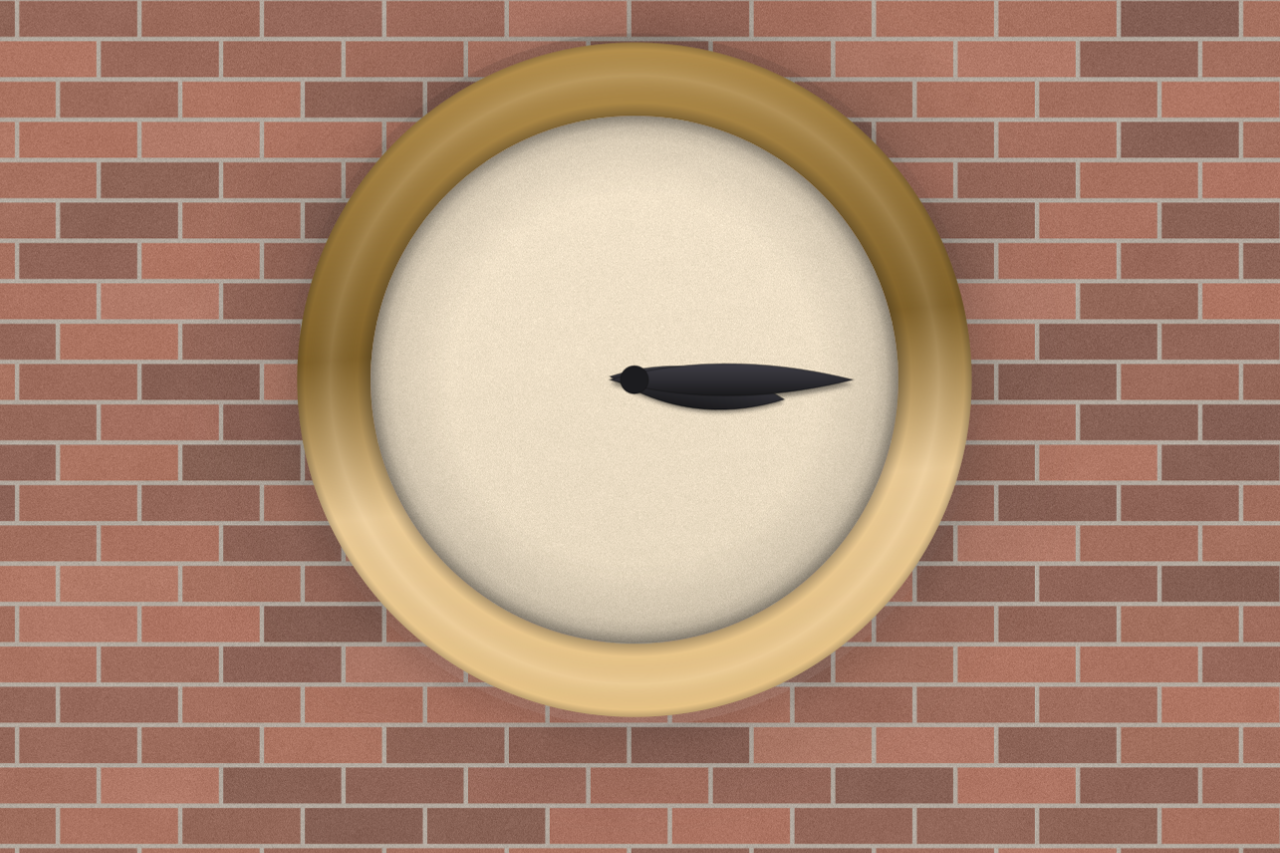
3.15
